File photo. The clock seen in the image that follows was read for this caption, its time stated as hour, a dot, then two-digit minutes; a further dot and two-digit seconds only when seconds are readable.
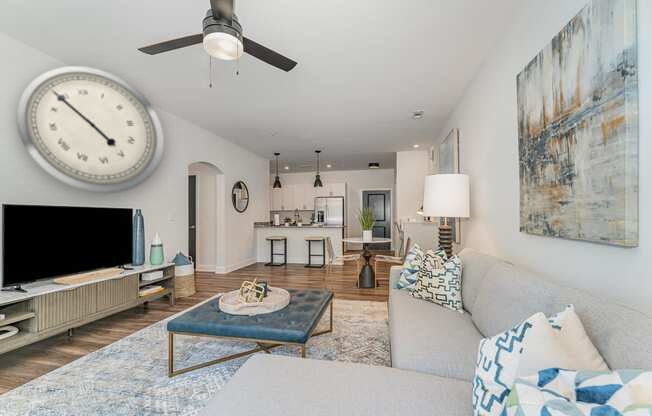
4.54
